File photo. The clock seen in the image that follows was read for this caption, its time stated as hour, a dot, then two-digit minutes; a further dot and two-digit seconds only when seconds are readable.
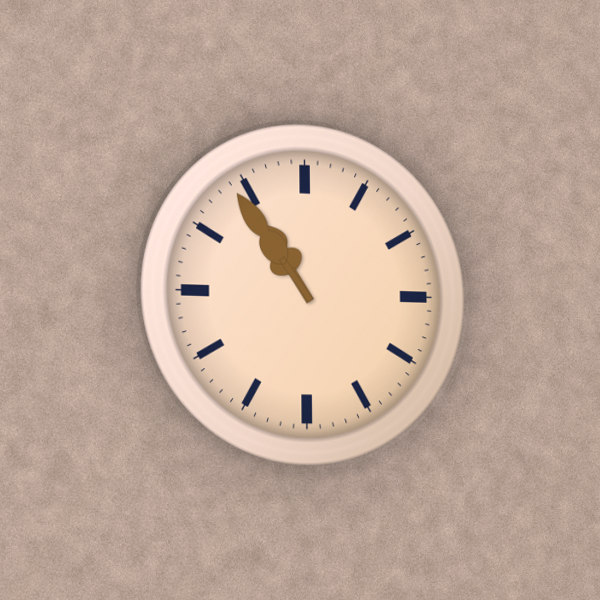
10.54
